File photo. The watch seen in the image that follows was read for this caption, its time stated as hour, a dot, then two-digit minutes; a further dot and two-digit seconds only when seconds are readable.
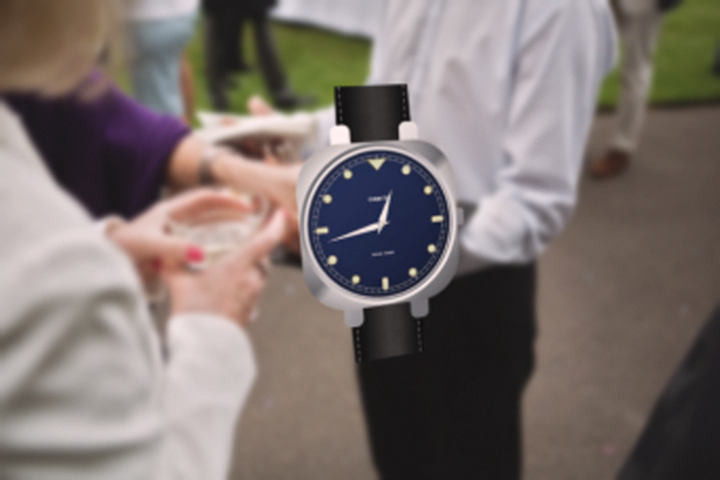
12.43
